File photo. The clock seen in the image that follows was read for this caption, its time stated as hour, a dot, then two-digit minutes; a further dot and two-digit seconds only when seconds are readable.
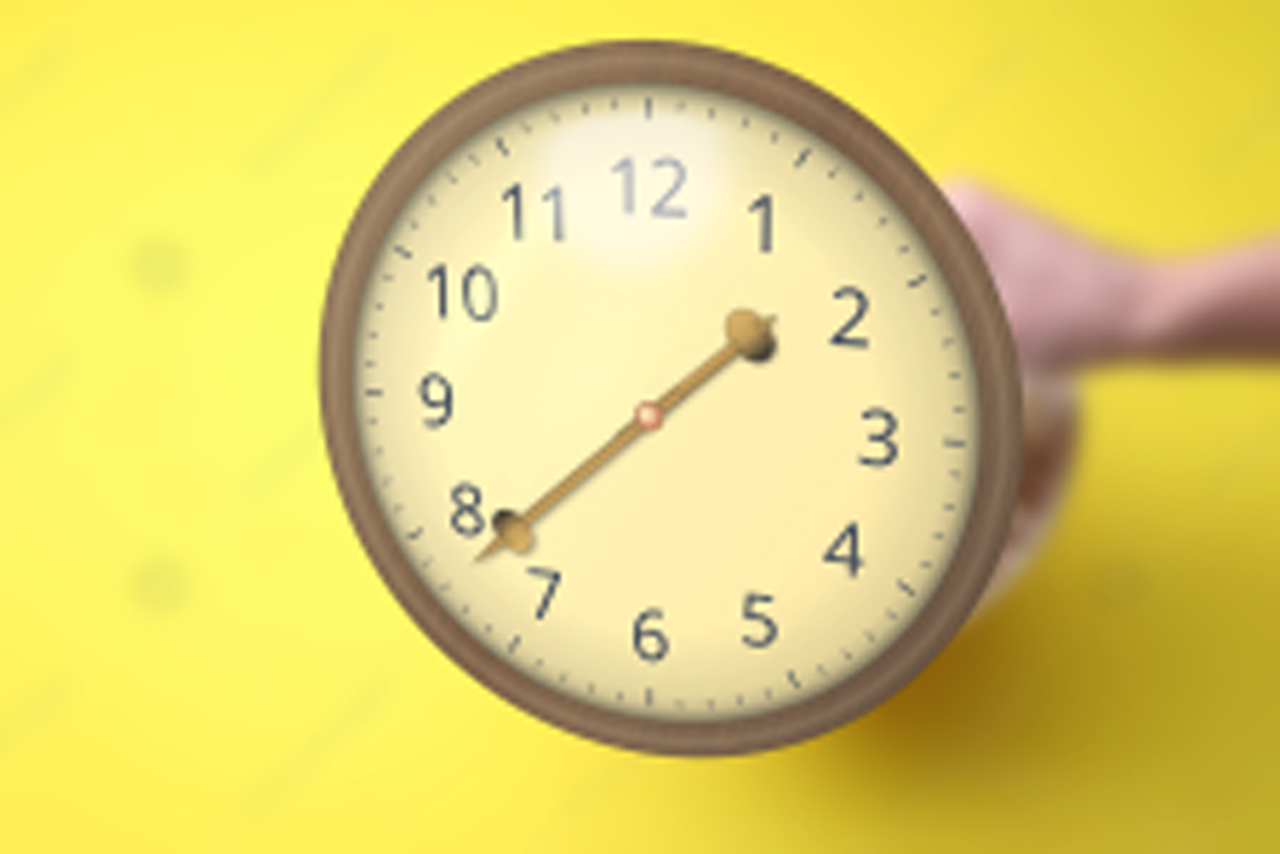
1.38
